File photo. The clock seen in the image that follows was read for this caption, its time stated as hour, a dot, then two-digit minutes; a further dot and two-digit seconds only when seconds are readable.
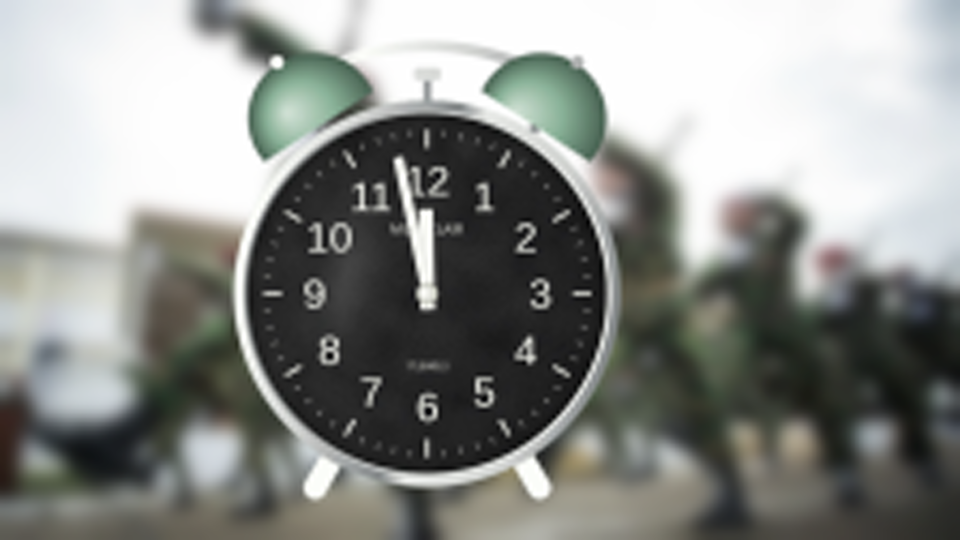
11.58
